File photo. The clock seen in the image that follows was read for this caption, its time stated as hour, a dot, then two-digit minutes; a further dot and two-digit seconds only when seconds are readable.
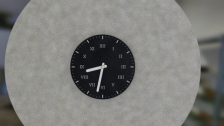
8.32
